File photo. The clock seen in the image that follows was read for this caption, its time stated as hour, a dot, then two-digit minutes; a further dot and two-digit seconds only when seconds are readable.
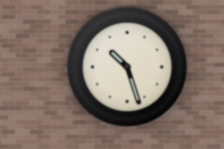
10.27
